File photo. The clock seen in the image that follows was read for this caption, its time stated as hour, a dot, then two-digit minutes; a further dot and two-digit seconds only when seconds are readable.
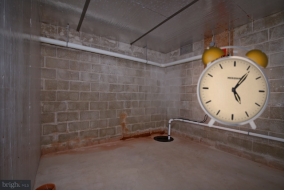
5.06
